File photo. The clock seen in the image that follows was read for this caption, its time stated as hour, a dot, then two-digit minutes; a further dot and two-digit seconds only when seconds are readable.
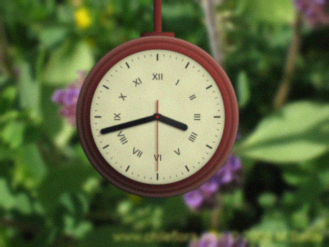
3.42.30
